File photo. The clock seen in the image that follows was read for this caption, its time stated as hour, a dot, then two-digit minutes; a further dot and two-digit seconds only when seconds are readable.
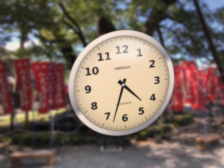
4.33
